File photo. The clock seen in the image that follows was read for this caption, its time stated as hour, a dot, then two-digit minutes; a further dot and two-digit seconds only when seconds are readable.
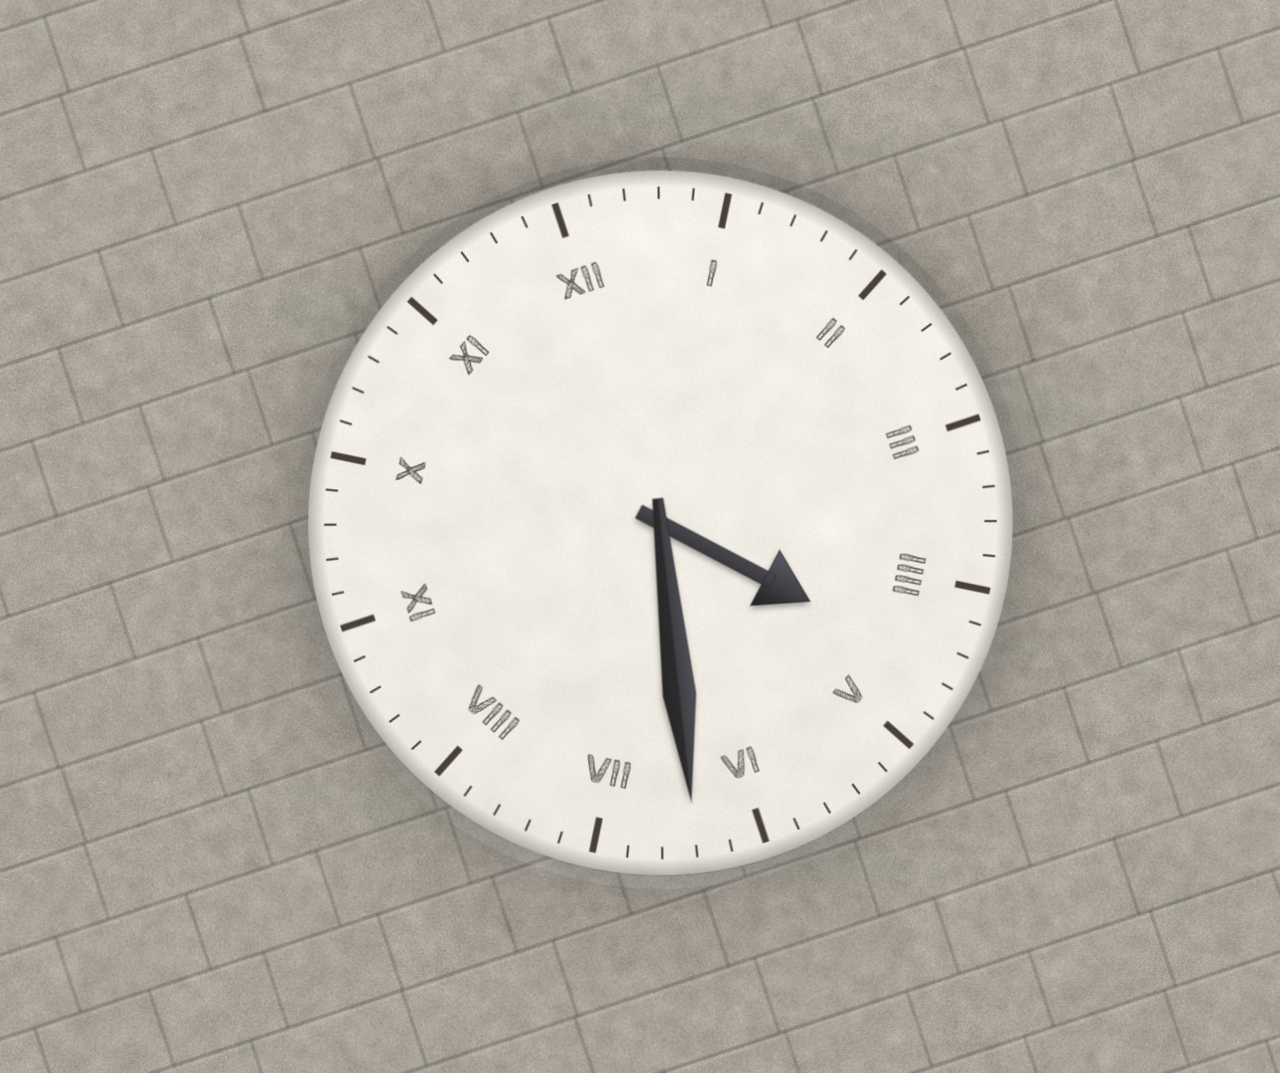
4.32
